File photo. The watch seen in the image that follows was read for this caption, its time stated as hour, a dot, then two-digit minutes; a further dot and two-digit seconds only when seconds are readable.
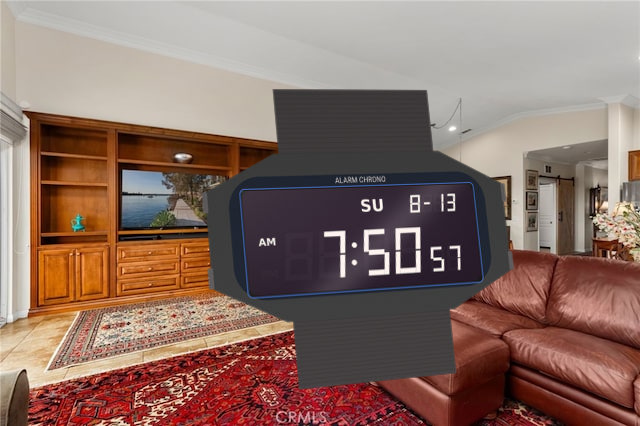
7.50.57
